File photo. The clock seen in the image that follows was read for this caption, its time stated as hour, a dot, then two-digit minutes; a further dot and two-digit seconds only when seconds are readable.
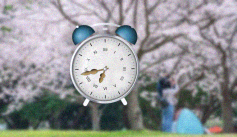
6.43
